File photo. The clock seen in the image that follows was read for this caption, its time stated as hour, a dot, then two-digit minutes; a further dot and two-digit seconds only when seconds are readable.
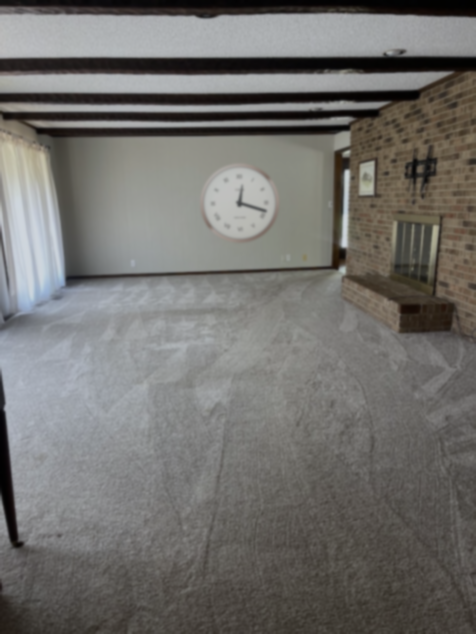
12.18
